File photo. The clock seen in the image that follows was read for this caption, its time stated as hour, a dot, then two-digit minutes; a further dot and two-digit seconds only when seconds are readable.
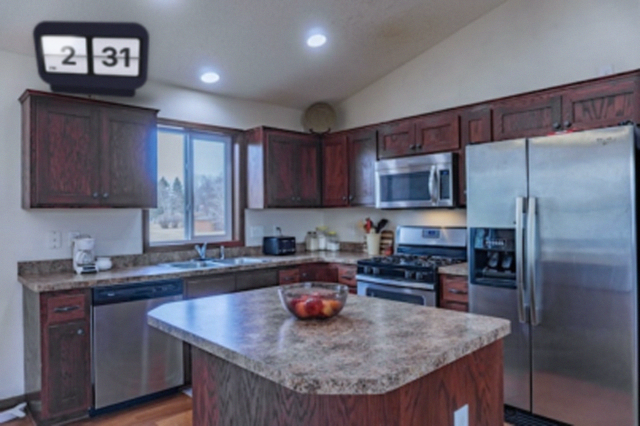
2.31
